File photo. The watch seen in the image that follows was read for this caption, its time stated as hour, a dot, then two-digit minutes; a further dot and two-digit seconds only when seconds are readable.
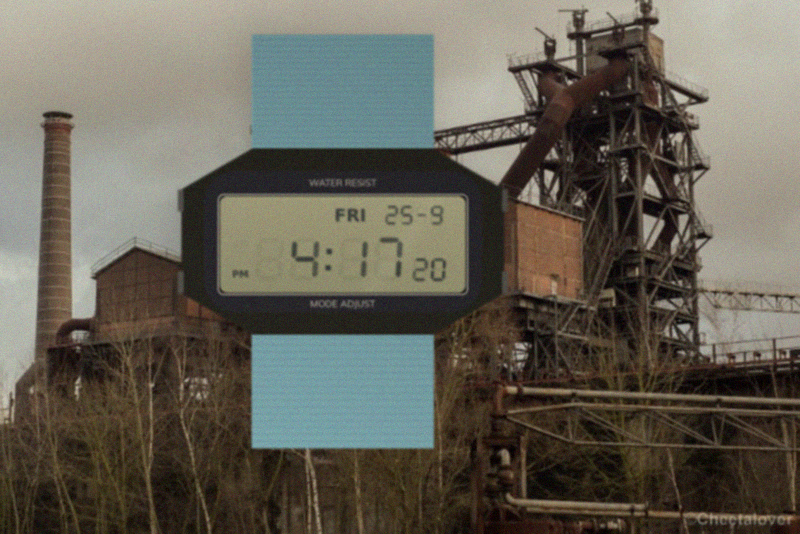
4.17.20
